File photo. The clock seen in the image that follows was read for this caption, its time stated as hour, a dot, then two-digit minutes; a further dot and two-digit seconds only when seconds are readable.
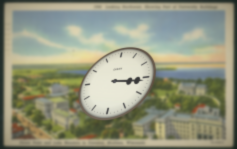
3.16
